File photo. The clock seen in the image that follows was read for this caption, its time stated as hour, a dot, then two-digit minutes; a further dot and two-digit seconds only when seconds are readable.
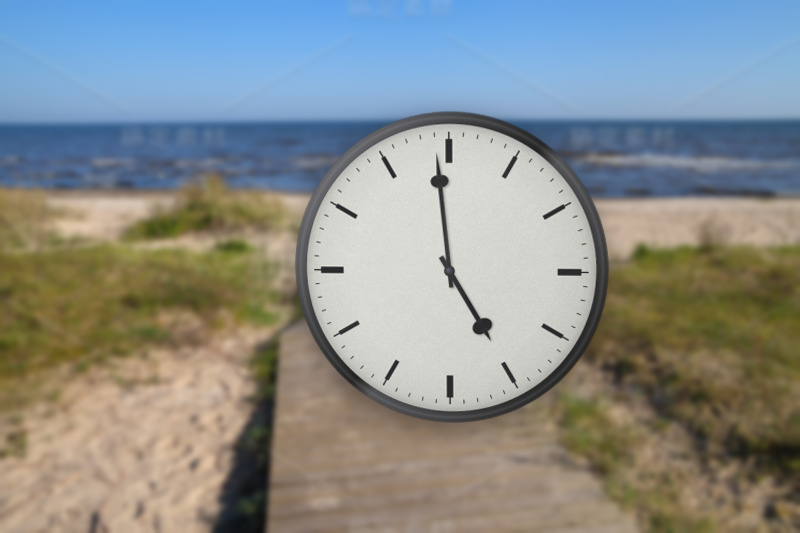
4.59
